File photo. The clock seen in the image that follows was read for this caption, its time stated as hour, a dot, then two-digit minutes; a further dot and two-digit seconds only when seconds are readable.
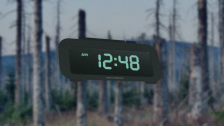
12.48
